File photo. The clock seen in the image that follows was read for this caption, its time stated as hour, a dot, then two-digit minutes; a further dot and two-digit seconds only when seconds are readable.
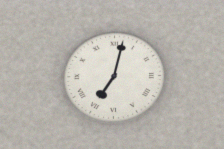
7.02
